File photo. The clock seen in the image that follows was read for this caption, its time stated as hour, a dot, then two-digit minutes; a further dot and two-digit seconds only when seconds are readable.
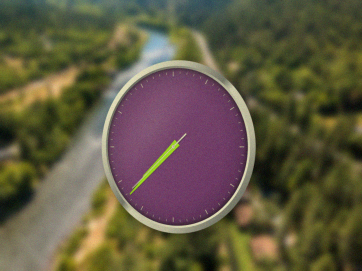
7.37.38
